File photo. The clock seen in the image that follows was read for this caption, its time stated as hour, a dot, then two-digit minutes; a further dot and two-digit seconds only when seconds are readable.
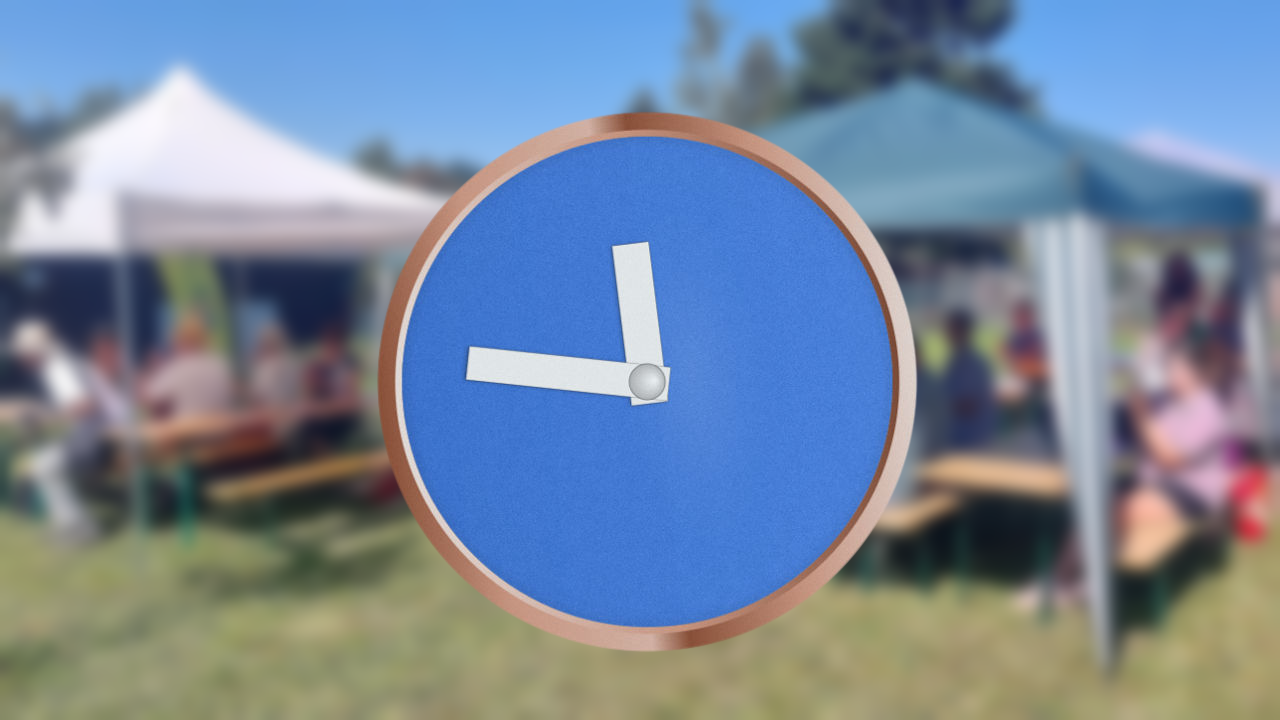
11.46
